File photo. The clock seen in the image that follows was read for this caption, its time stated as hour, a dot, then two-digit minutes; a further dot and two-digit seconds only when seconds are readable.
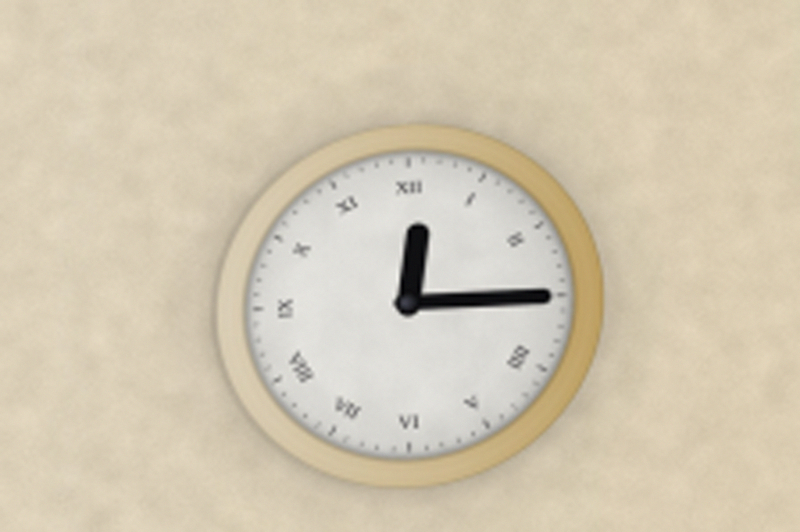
12.15
